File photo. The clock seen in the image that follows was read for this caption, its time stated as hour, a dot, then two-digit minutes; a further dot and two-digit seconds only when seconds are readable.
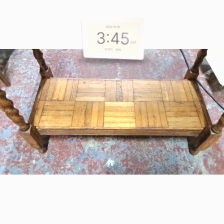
3.45
